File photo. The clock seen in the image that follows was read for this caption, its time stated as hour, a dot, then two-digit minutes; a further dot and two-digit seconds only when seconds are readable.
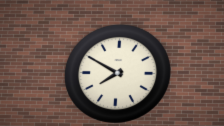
7.50
